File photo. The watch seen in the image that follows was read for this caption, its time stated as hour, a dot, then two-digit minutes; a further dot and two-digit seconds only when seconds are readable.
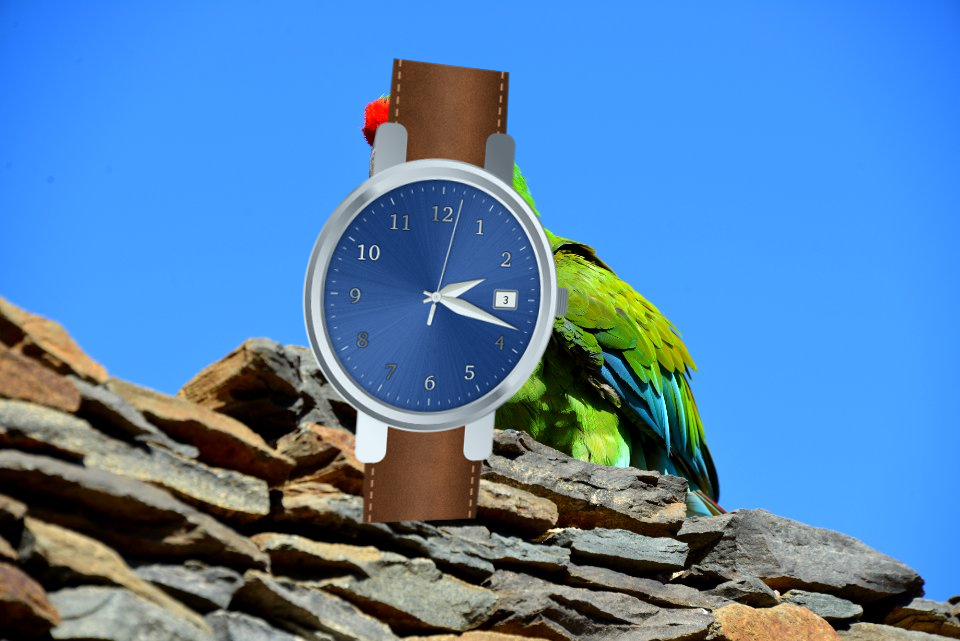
2.18.02
